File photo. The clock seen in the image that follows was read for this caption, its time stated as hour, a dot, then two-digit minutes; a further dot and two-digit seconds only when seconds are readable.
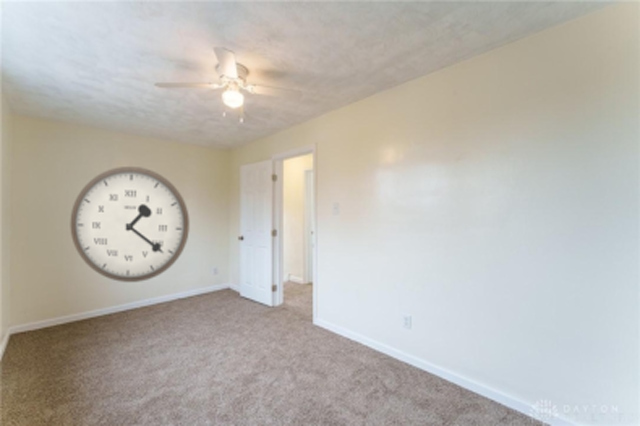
1.21
